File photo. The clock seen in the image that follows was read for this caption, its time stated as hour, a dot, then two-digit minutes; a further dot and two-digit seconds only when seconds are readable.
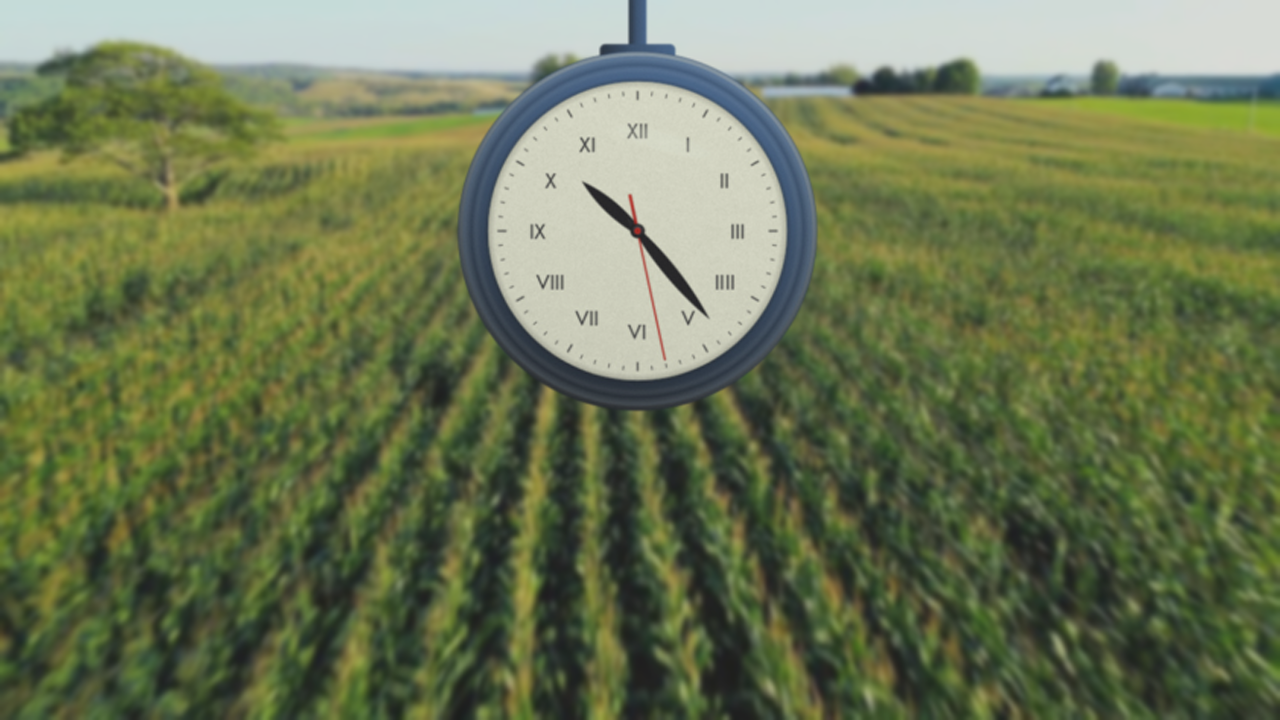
10.23.28
